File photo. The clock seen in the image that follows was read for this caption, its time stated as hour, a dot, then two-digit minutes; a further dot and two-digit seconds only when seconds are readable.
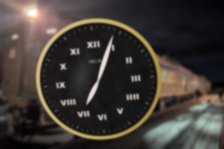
7.04
